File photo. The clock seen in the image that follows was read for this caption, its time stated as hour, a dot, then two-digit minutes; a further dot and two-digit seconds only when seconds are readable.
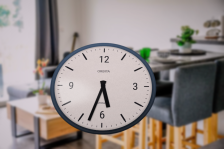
5.33
